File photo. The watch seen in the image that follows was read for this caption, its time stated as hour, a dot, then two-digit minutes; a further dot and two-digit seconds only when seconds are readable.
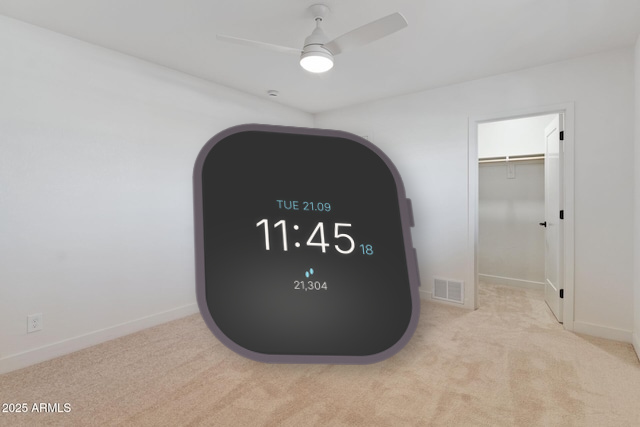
11.45.18
